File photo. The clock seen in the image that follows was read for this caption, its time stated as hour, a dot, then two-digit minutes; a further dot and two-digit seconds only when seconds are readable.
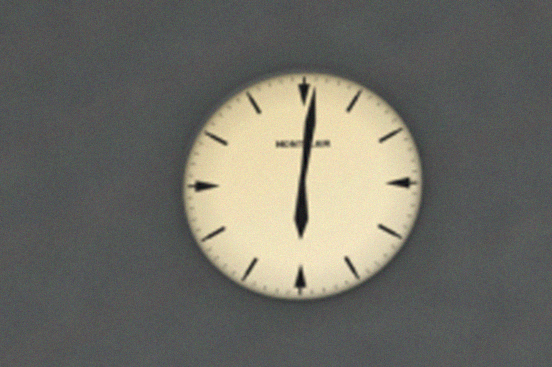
6.01
